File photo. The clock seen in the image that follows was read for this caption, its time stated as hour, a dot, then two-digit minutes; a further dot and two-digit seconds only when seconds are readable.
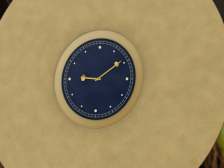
9.09
